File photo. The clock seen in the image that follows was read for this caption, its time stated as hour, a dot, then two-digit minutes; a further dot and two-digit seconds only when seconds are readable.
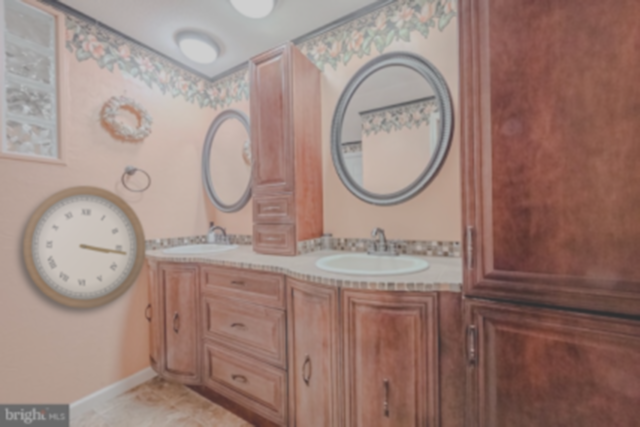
3.16
